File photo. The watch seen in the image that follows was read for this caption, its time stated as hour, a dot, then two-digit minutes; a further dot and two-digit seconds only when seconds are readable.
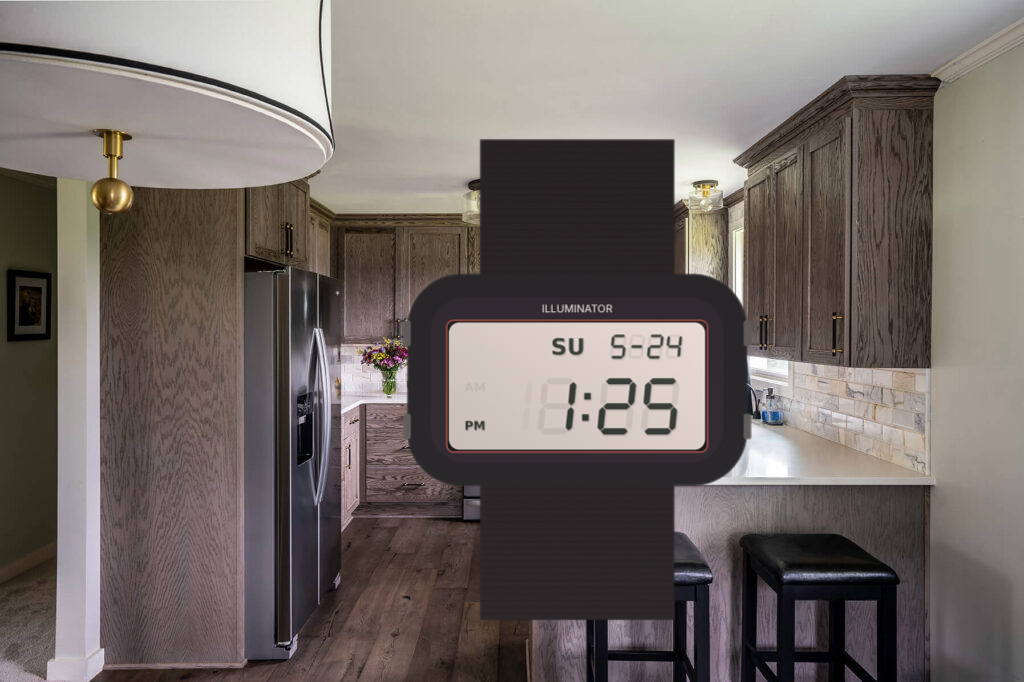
1.25
